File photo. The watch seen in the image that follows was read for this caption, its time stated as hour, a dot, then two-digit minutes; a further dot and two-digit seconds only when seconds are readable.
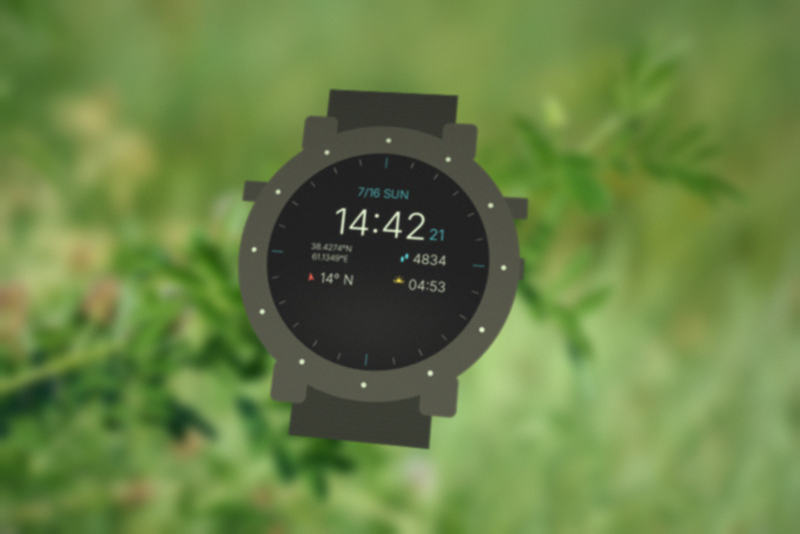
14.42.21
